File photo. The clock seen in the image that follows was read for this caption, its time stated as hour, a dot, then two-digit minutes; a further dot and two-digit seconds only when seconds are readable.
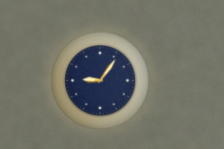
9.06
